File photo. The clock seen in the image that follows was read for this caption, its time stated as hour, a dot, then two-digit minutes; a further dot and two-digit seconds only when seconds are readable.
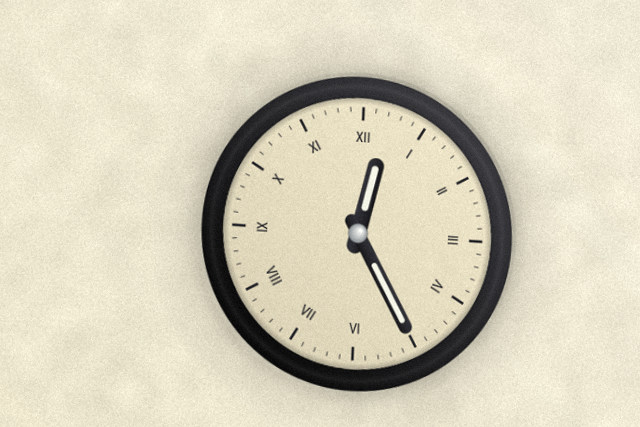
12.25
